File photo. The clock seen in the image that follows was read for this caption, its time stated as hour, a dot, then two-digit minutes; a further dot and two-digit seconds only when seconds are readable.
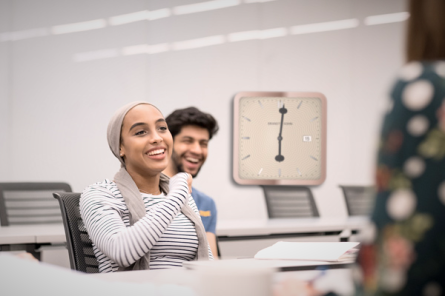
6.01
